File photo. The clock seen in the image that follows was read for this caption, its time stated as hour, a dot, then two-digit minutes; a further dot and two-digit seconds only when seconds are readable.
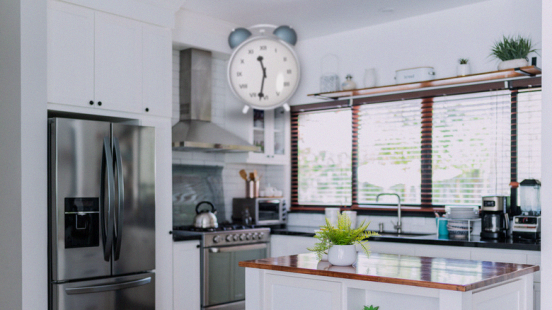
11.32
